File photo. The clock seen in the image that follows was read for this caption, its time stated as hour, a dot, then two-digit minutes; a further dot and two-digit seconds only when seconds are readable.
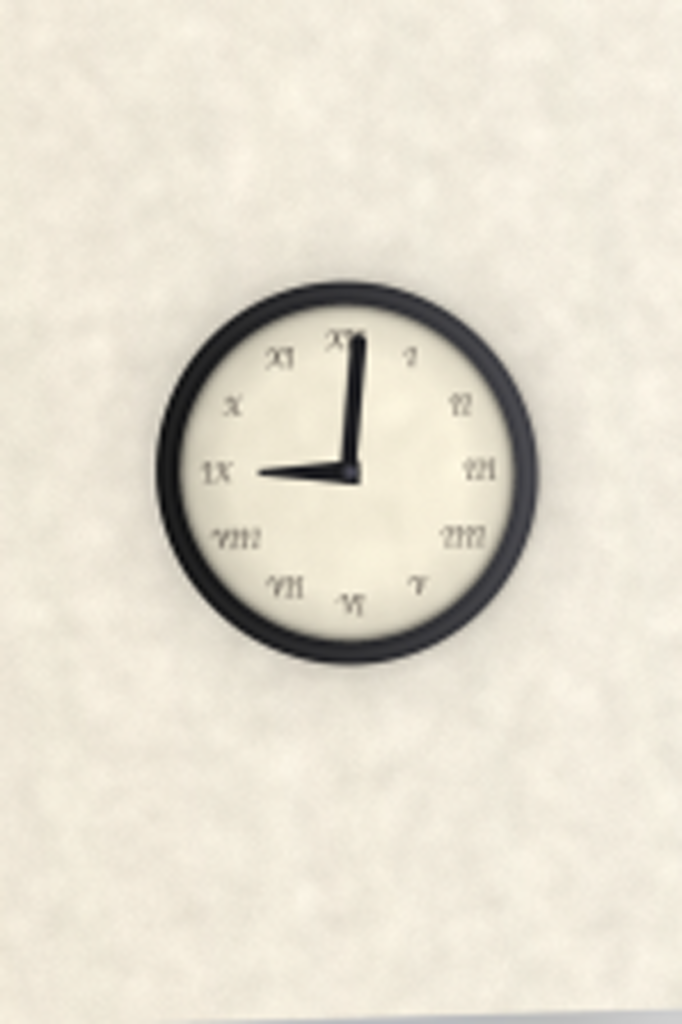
9.01
